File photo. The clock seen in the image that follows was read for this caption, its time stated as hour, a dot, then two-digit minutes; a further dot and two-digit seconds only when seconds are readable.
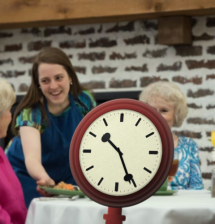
10.26
